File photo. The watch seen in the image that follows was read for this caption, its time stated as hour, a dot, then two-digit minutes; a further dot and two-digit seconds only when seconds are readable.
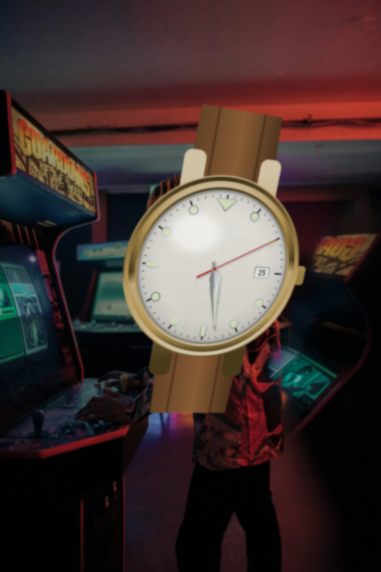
5.28.10
